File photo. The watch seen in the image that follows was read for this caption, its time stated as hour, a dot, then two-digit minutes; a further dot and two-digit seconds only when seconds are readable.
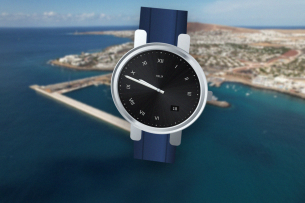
9.48
